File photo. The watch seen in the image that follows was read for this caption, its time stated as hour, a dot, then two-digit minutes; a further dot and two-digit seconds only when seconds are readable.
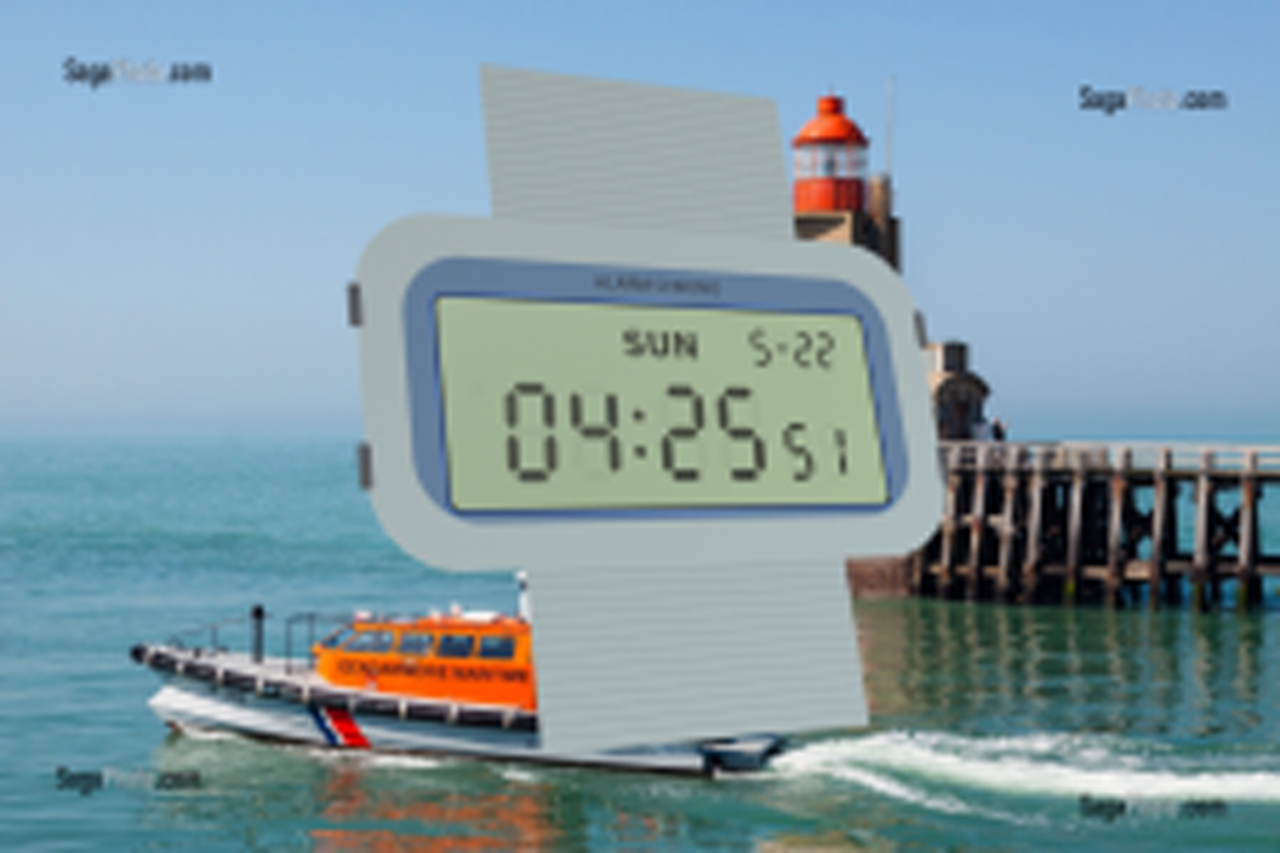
4.25.51
